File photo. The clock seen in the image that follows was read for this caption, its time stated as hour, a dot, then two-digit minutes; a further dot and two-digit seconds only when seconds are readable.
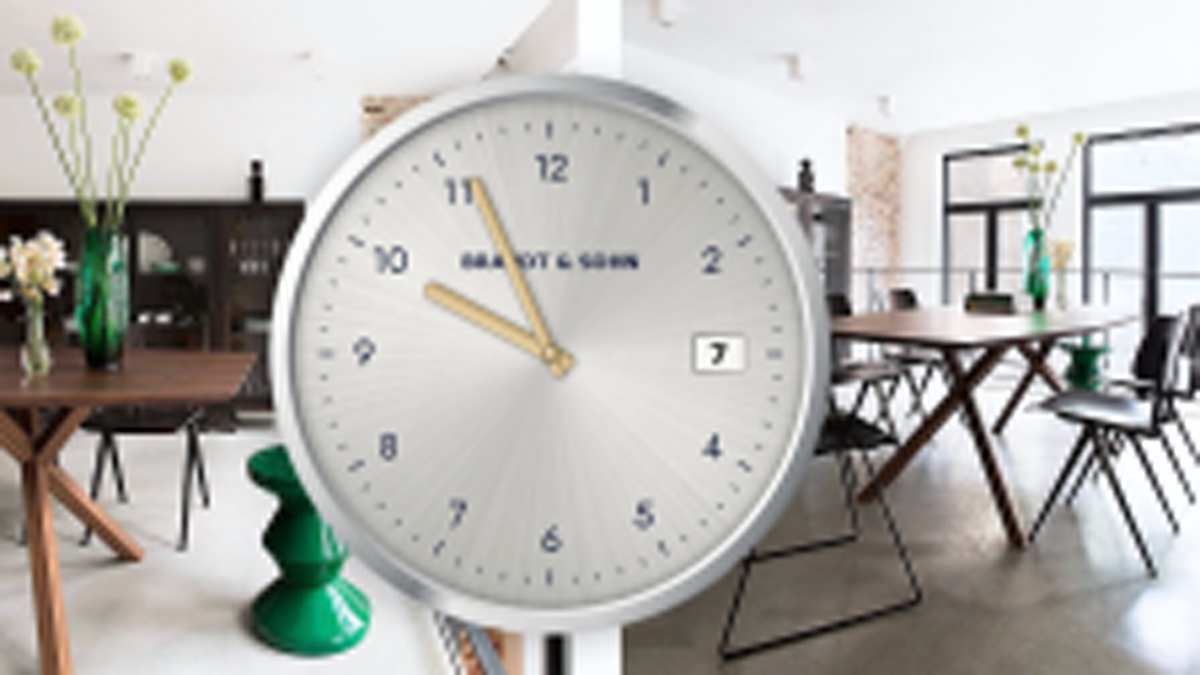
9.56
